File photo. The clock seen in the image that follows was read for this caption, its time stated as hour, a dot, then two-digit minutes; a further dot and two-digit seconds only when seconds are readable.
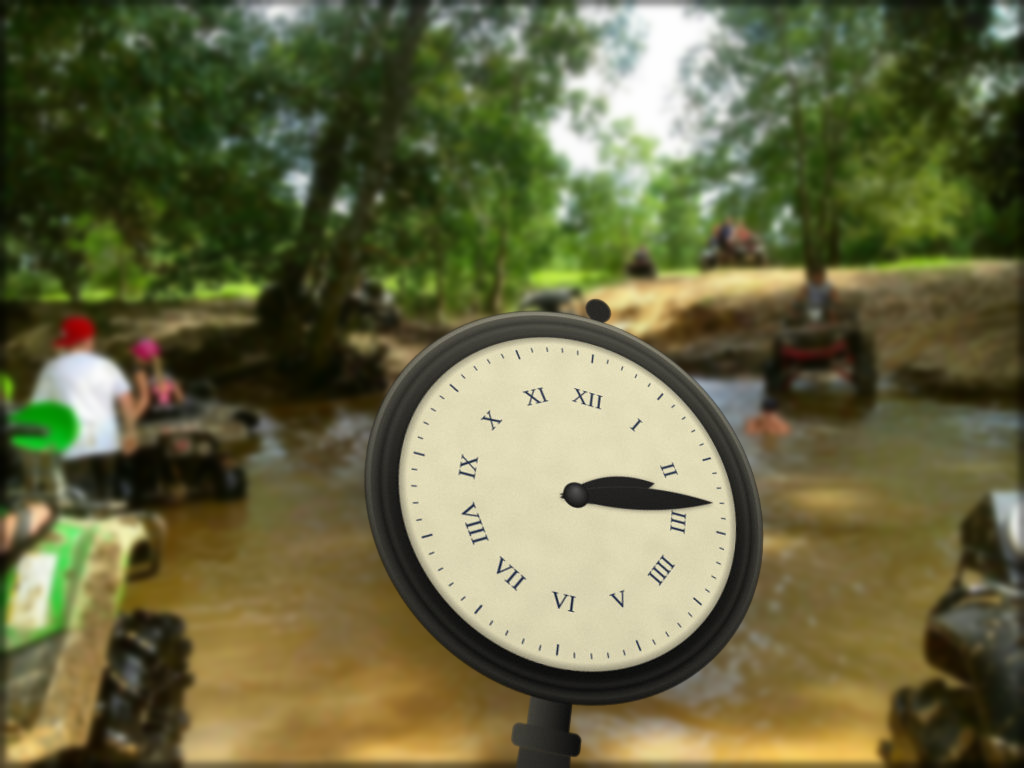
2.13
